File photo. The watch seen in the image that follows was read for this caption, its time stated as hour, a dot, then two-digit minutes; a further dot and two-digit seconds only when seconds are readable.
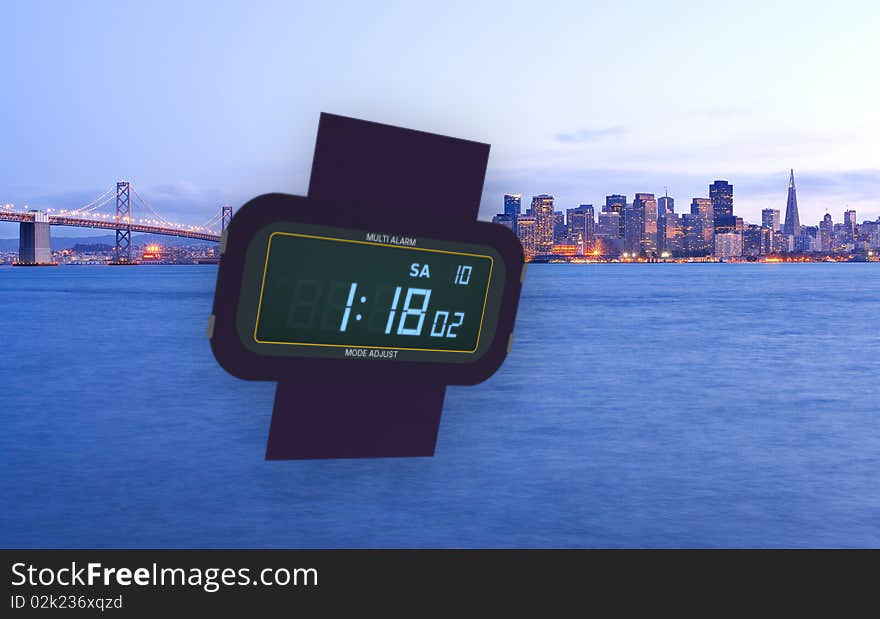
1.18.02
